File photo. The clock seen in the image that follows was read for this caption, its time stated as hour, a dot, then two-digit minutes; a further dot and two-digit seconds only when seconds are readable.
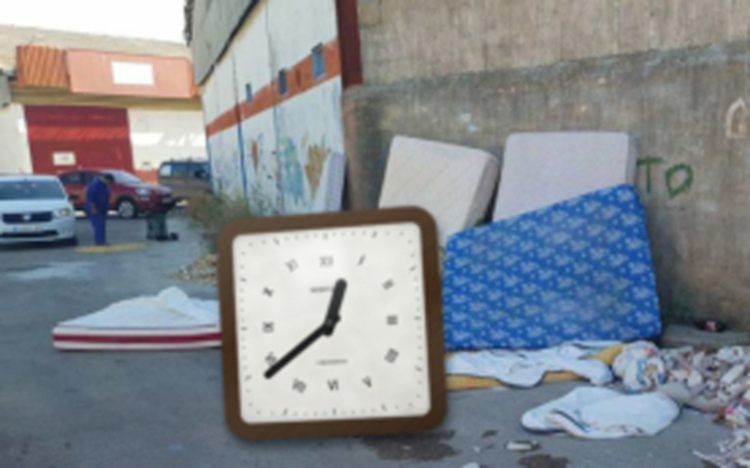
12.39
